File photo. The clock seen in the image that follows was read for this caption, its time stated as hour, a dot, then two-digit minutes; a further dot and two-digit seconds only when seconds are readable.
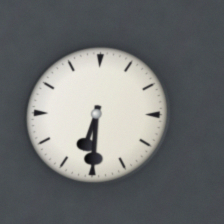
6.30
